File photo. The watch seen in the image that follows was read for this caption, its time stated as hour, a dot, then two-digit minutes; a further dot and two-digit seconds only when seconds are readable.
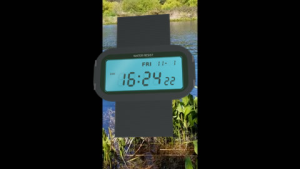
16.24.22
